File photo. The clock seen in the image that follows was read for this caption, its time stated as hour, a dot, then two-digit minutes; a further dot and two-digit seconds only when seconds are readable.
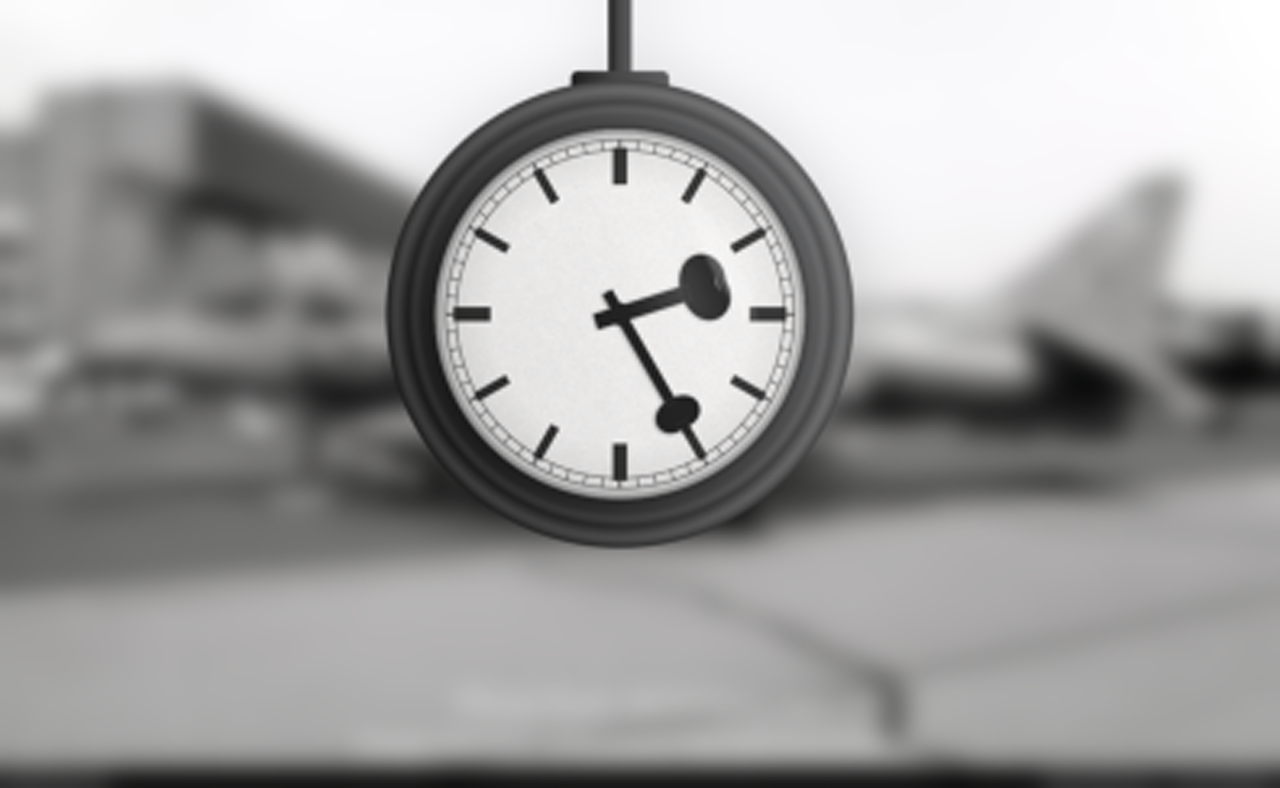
2.25
